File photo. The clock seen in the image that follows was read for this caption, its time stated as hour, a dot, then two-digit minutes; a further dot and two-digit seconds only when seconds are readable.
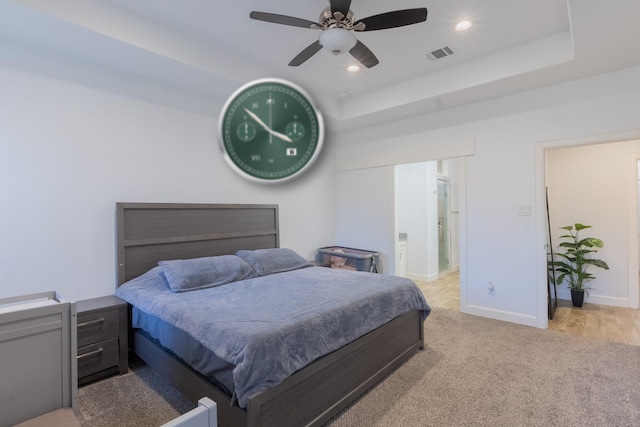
3.52
